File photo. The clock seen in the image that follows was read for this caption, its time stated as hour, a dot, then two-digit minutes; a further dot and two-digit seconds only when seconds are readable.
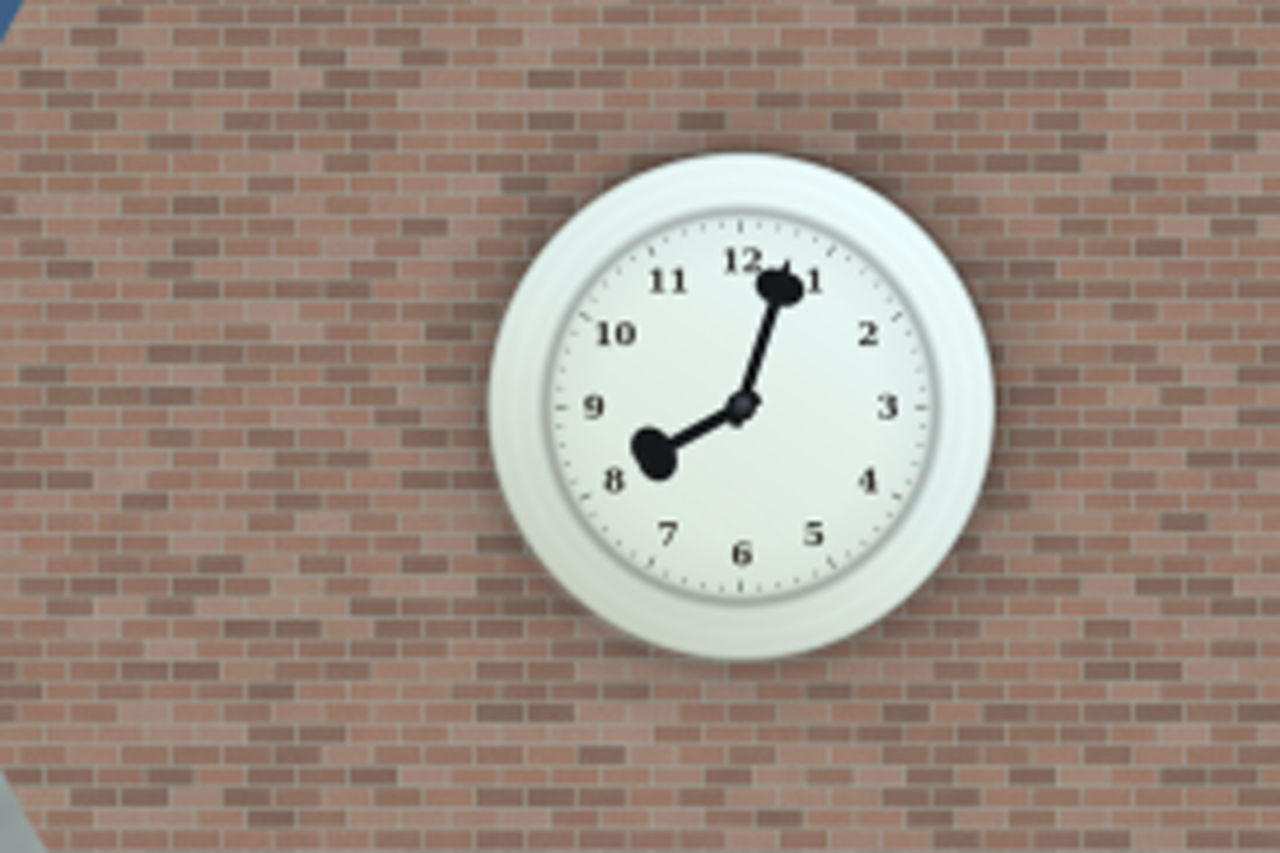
8.03
